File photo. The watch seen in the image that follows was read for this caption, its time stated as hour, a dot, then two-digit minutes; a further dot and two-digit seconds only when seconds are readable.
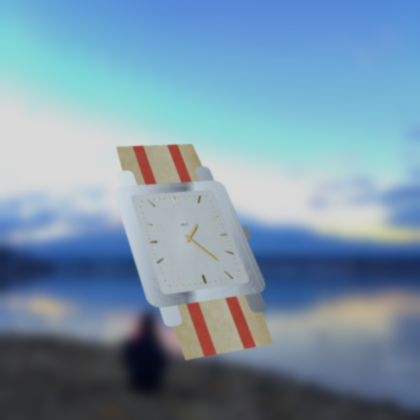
1.24
